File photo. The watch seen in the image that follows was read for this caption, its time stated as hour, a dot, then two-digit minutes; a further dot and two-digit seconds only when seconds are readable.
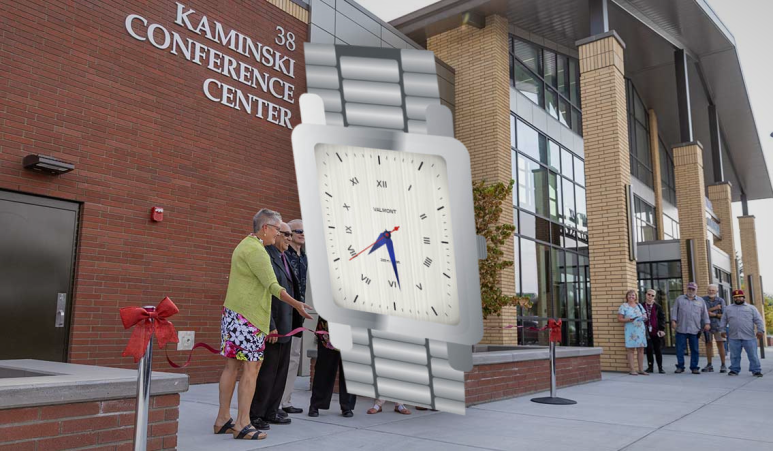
7.28.39
